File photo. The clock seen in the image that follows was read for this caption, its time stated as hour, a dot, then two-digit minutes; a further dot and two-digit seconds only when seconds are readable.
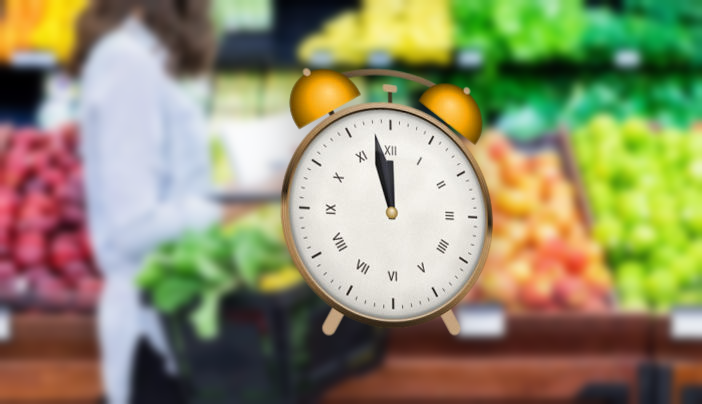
11.58
